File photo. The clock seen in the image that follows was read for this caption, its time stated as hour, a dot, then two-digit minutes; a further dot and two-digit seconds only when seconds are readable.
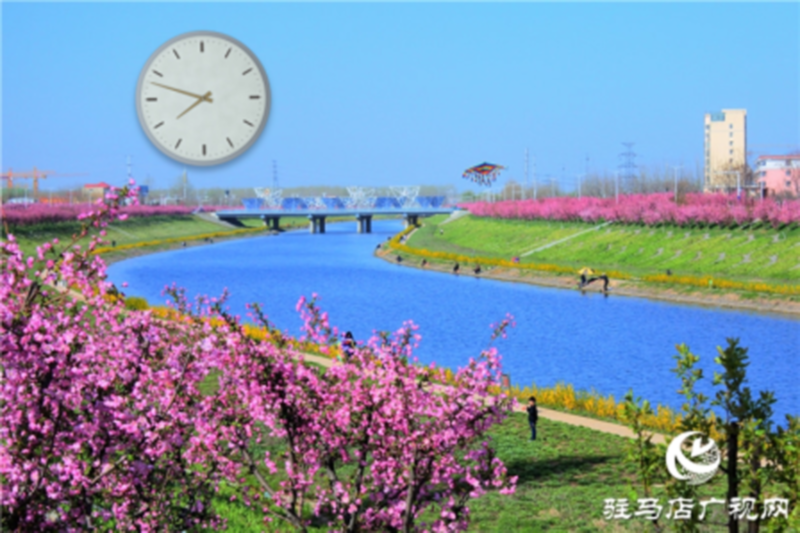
7.48
